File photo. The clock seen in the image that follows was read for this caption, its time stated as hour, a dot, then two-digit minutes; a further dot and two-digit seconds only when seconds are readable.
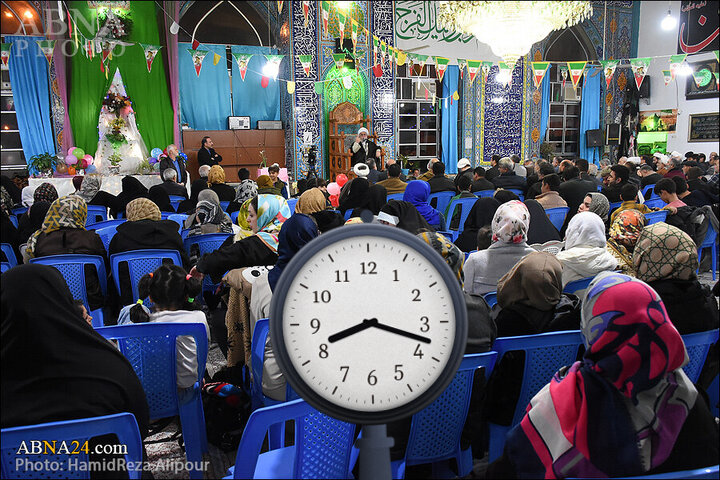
8.18
